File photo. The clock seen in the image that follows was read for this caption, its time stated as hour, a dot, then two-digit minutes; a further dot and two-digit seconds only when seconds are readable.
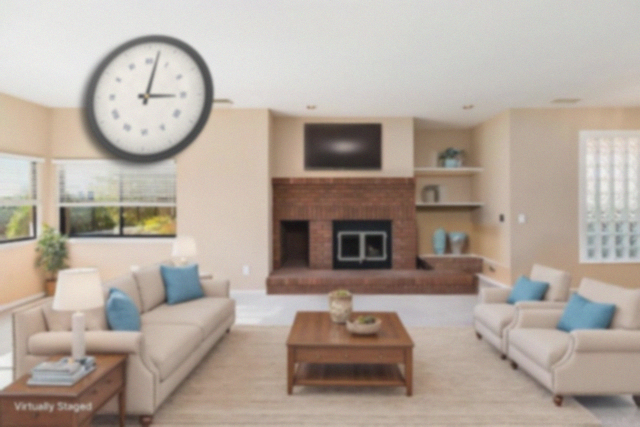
3.02
